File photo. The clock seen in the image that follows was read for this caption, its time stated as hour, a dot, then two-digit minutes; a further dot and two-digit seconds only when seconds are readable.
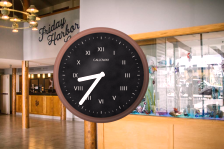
8.36
